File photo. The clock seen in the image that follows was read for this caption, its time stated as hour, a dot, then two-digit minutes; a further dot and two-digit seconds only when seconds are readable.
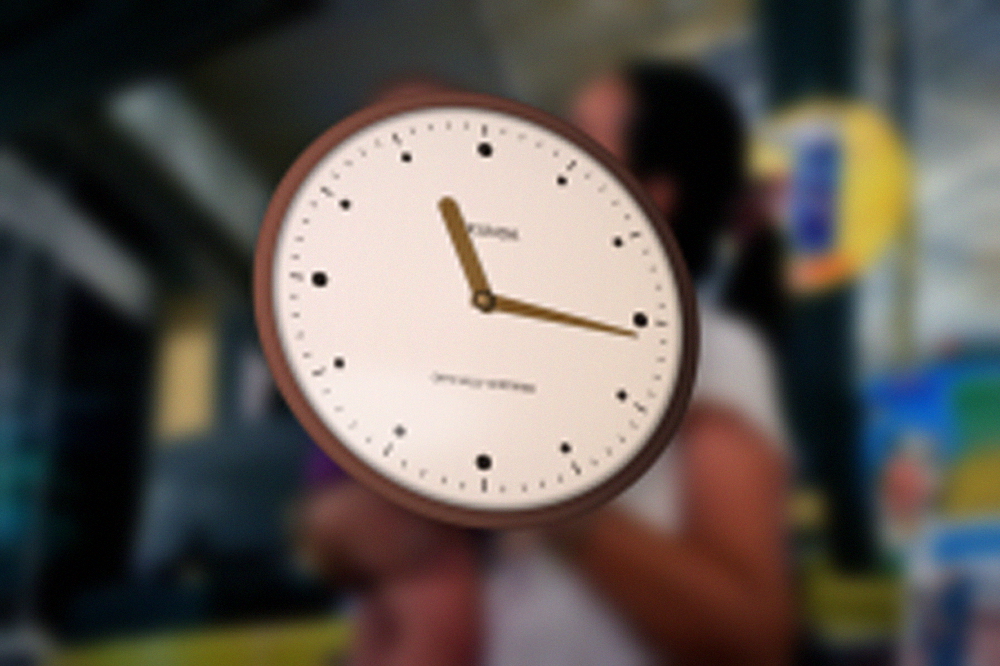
11.16
